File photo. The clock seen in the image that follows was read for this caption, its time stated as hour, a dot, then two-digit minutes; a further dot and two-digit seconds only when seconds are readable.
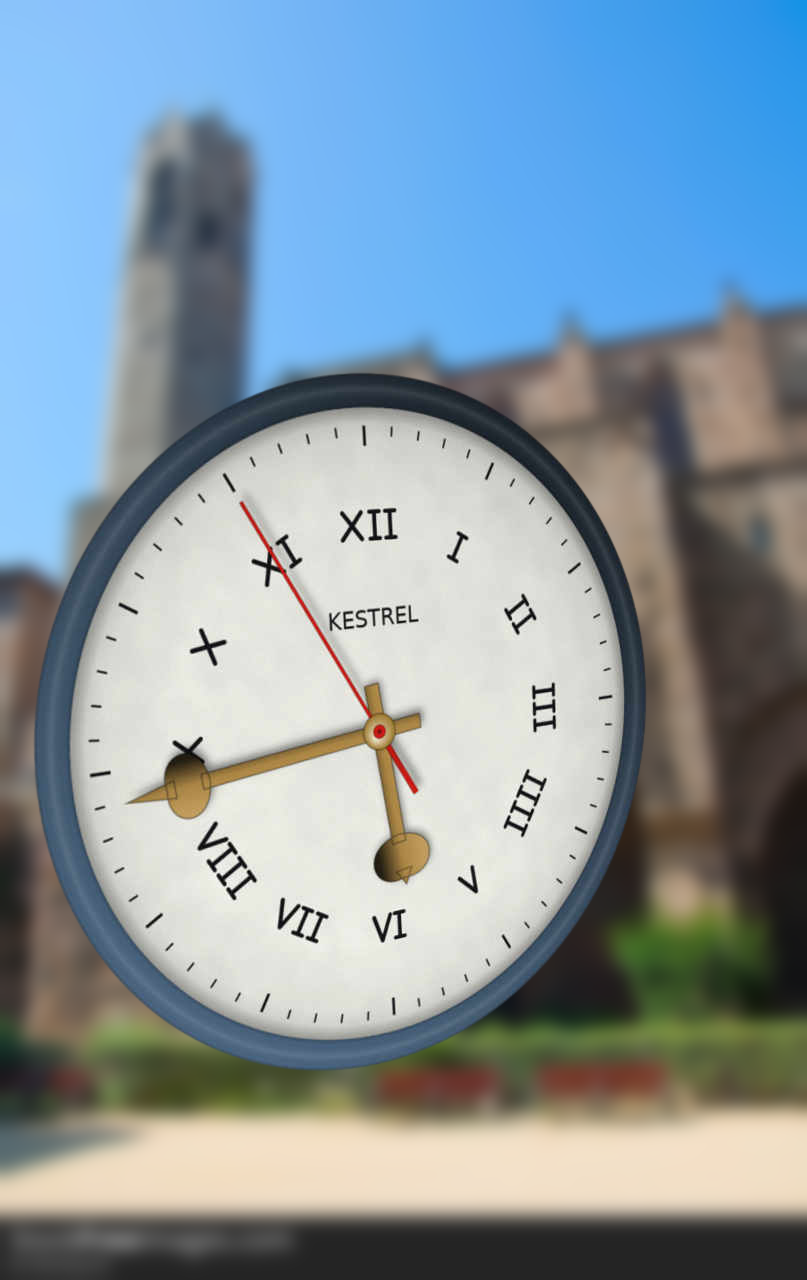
5.43.55
